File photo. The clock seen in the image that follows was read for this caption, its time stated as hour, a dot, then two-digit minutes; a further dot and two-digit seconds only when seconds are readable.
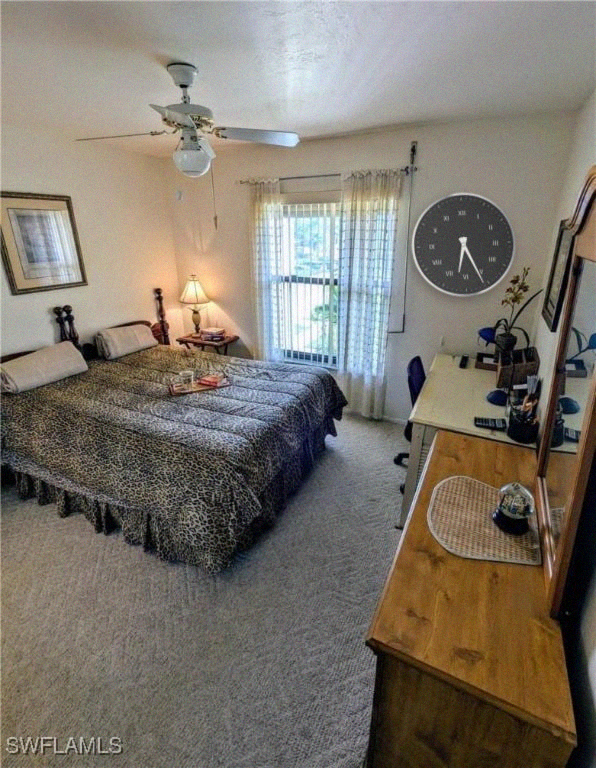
6.26
